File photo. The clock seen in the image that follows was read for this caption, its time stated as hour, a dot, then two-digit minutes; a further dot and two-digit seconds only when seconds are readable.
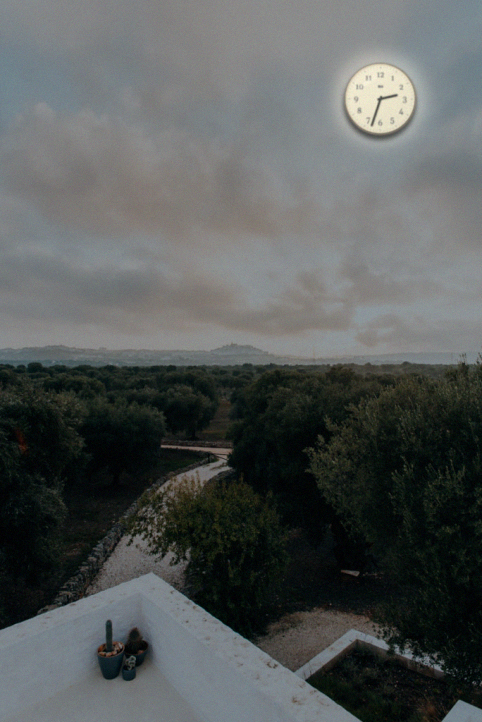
2.33
